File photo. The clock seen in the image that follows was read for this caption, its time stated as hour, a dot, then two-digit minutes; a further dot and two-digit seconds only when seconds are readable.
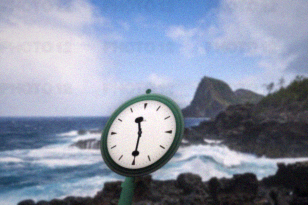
11.30
